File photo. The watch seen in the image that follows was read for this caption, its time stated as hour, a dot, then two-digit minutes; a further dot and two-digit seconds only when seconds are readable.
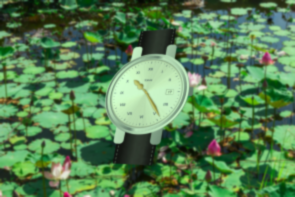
10.24
